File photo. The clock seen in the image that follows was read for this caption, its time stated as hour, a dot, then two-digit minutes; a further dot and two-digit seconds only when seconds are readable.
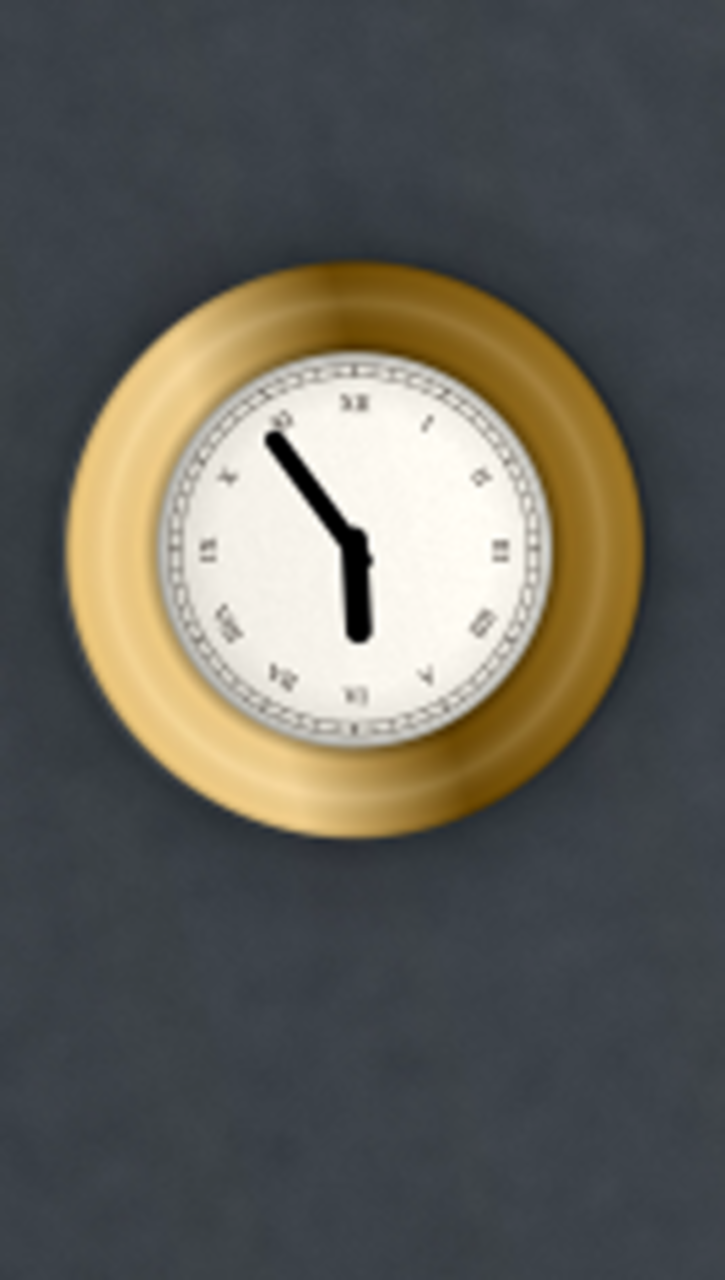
5.54
